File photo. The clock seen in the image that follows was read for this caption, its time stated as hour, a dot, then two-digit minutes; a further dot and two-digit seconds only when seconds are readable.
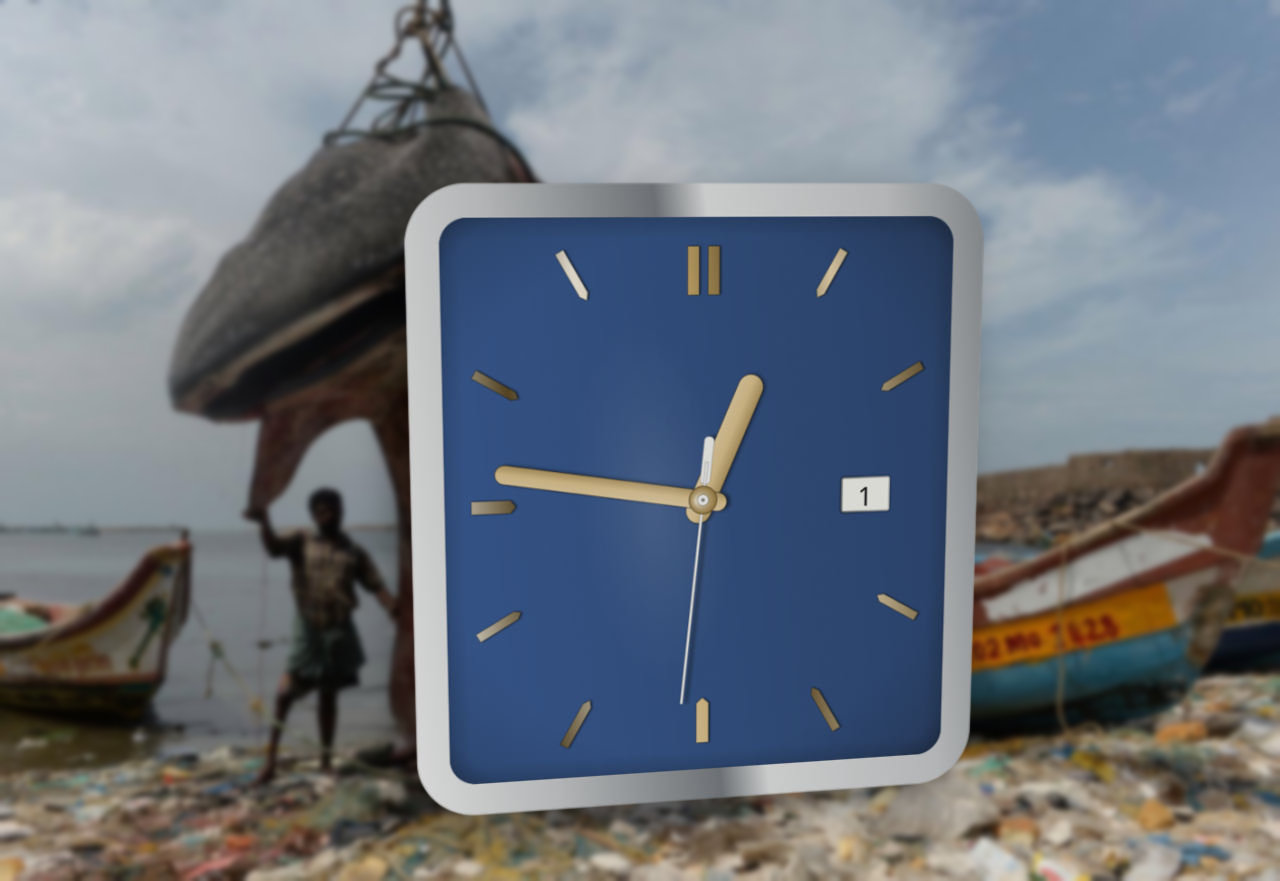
12.46.31
